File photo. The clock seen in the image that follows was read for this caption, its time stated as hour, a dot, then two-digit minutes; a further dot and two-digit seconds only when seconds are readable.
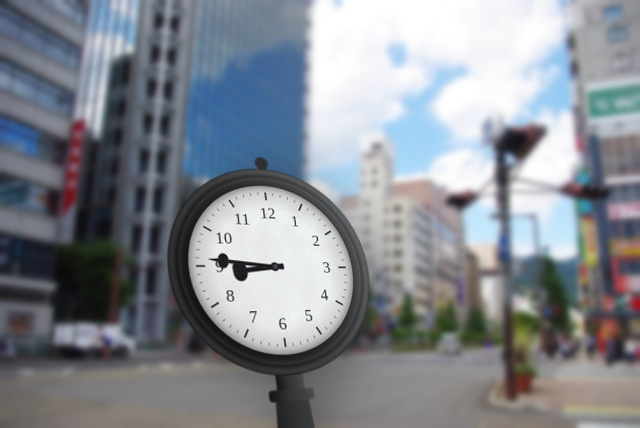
8.46
